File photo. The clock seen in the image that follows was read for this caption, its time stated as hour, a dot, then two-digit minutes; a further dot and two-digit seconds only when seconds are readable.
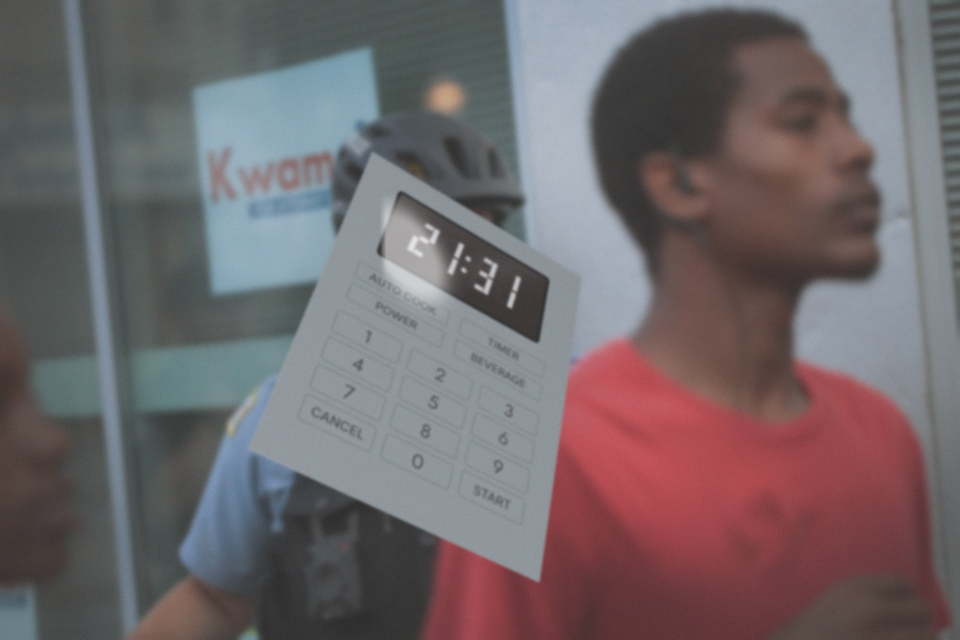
21.31
